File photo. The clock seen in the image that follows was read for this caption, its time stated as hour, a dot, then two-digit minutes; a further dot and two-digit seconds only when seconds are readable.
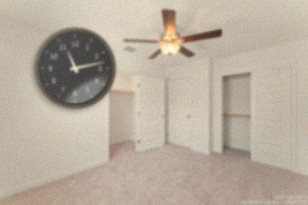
11.13
